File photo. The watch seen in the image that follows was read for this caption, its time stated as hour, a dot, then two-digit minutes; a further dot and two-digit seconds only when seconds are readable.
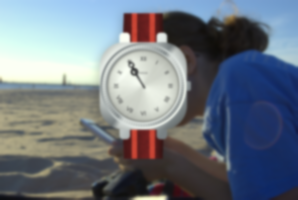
10.55
